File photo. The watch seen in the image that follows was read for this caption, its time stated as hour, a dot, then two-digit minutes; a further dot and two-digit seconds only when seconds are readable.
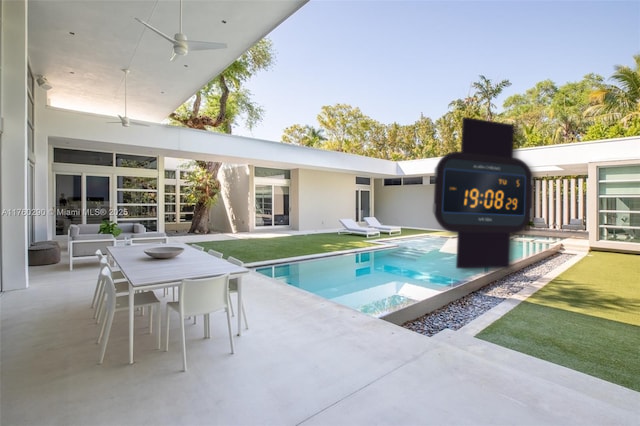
19.08.29
